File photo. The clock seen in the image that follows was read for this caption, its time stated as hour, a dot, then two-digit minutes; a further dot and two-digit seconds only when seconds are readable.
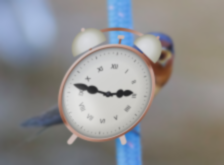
2.47
